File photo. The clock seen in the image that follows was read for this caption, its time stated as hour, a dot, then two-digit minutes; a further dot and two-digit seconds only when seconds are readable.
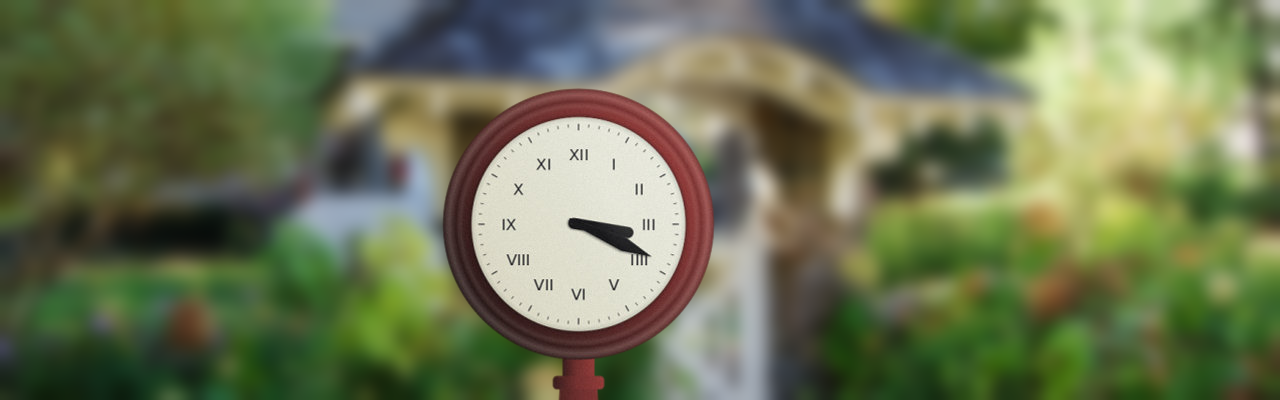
3.19
